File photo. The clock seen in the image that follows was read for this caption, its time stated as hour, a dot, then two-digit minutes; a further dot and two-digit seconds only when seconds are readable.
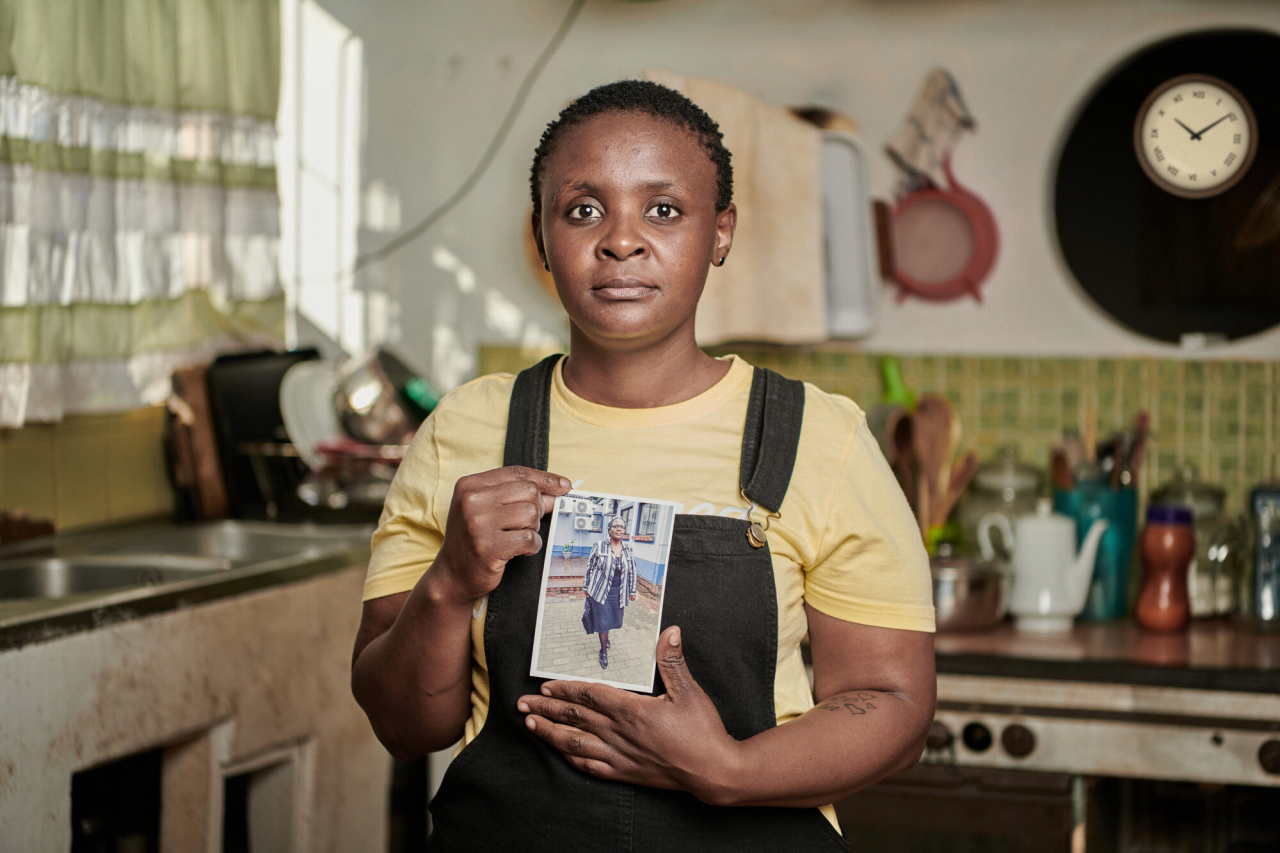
10.09
